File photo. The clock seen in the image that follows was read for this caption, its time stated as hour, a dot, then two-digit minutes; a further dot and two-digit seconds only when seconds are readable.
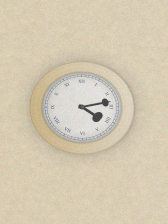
4.13
